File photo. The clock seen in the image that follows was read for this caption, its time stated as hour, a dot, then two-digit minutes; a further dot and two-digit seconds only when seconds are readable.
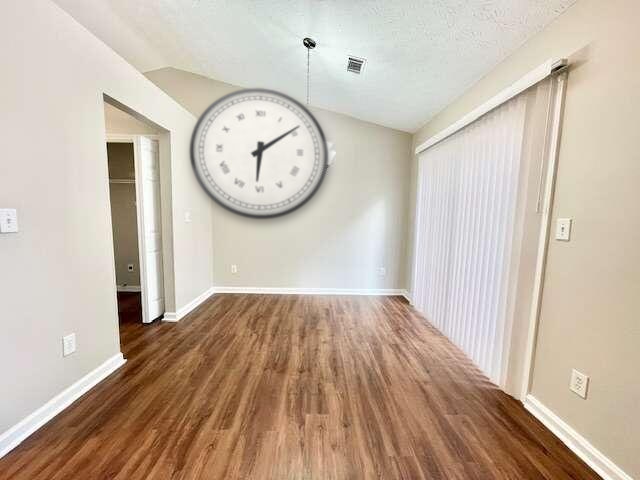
6.09
